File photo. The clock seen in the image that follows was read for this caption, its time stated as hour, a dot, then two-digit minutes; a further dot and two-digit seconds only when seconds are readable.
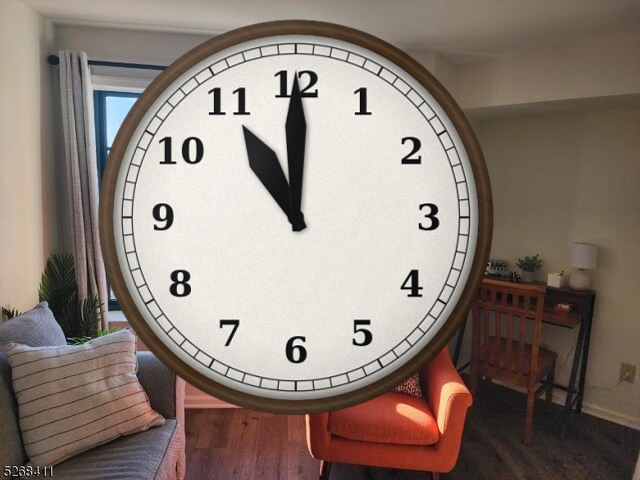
11.00
